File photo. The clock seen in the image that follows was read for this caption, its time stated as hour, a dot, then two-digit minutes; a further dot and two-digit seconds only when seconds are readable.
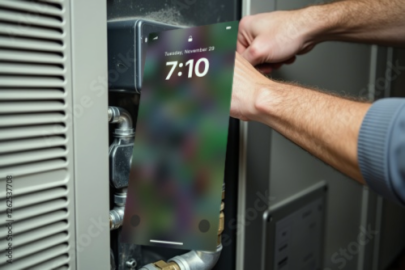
7.10
